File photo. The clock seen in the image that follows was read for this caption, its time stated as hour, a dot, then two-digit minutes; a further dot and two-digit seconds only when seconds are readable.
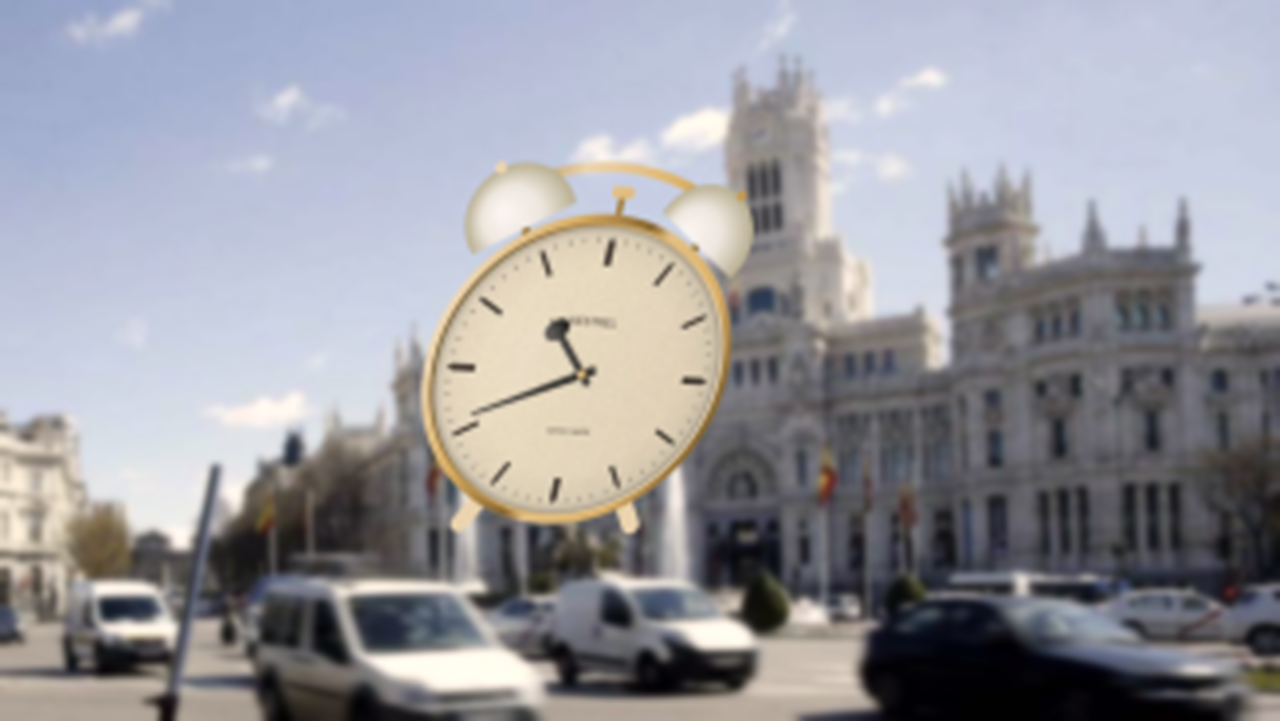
10.41
